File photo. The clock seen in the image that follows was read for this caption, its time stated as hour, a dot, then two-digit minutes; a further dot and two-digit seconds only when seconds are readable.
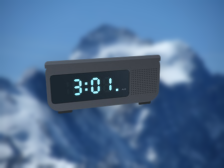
3.01
